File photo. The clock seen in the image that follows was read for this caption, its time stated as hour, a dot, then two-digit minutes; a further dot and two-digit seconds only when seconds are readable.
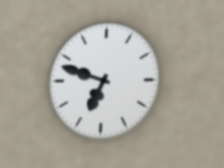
6.48
